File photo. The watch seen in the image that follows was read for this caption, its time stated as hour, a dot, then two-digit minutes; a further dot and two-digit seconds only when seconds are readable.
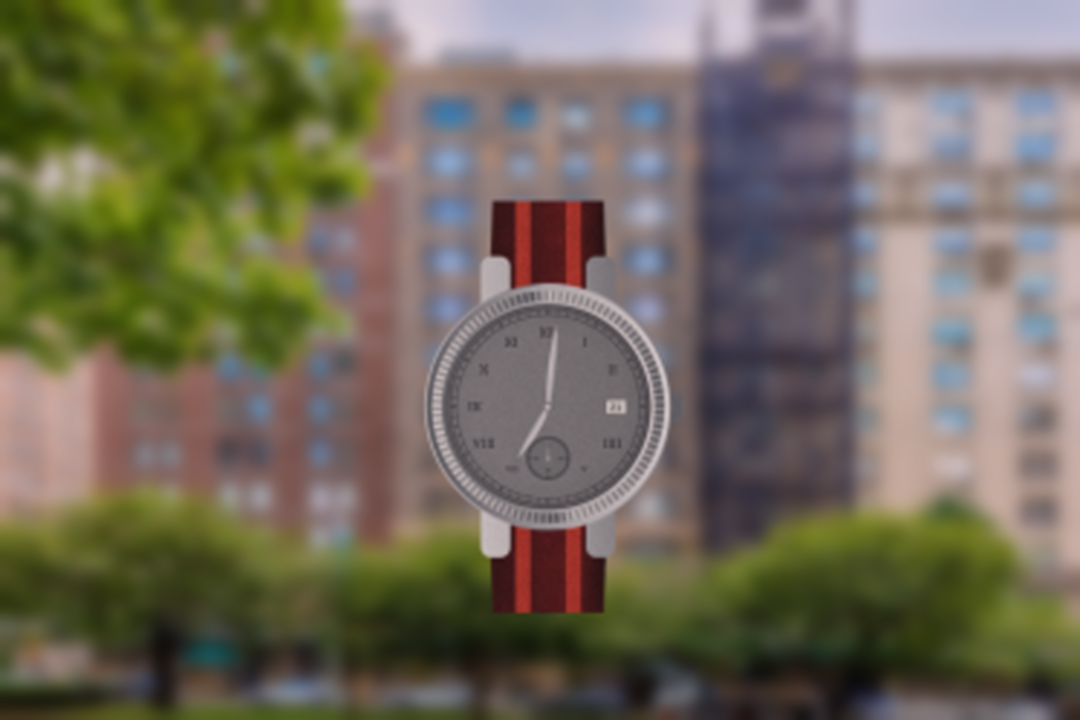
7.01
